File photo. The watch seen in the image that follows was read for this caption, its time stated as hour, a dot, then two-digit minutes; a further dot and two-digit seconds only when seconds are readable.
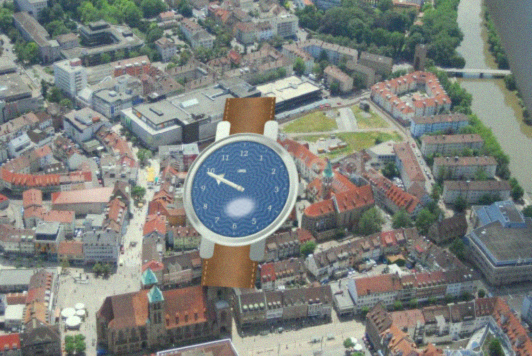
9.49
